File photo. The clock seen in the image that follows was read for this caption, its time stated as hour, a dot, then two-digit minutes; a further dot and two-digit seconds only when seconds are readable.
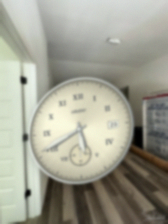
5.41
